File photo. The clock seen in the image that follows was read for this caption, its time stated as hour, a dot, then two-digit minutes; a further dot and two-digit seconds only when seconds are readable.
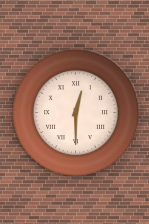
12.30
